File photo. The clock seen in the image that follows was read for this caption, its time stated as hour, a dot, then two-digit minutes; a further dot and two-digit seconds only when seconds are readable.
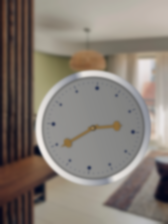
2.39
